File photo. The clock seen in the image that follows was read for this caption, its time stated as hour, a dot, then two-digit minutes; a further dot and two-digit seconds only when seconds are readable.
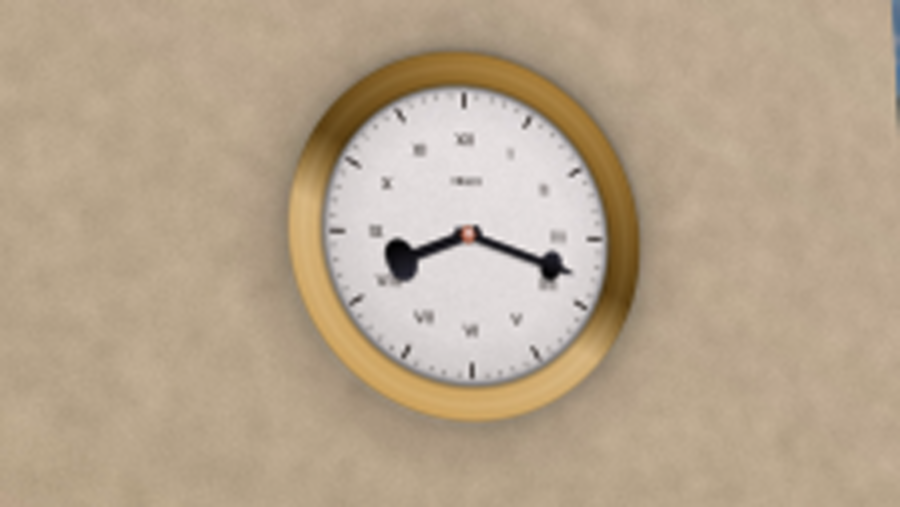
8.18
